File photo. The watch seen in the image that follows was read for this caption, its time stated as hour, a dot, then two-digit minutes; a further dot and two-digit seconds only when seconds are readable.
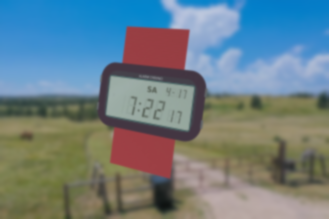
7.22.17
